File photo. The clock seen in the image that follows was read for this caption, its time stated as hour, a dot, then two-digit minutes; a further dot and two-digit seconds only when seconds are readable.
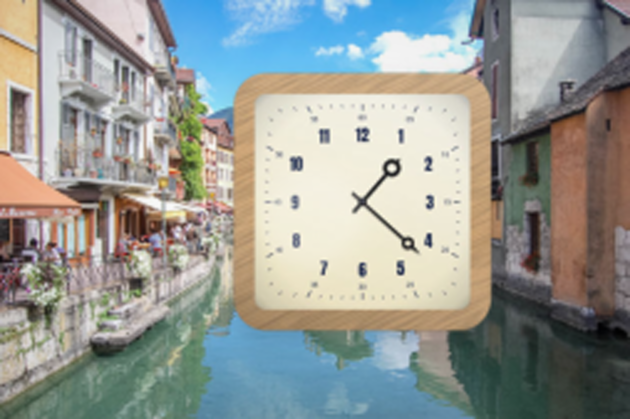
1.22
